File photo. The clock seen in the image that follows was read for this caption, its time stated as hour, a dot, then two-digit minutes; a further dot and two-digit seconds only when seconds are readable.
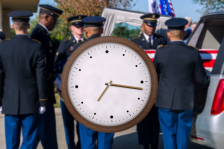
7.17
